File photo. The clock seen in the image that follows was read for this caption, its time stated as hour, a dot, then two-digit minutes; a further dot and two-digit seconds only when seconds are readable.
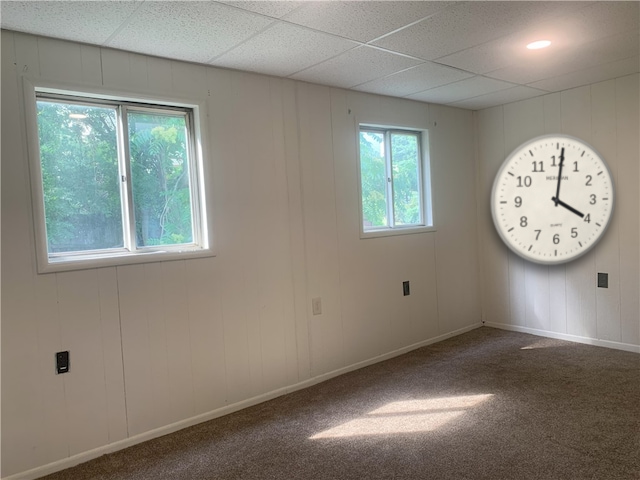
4.01
